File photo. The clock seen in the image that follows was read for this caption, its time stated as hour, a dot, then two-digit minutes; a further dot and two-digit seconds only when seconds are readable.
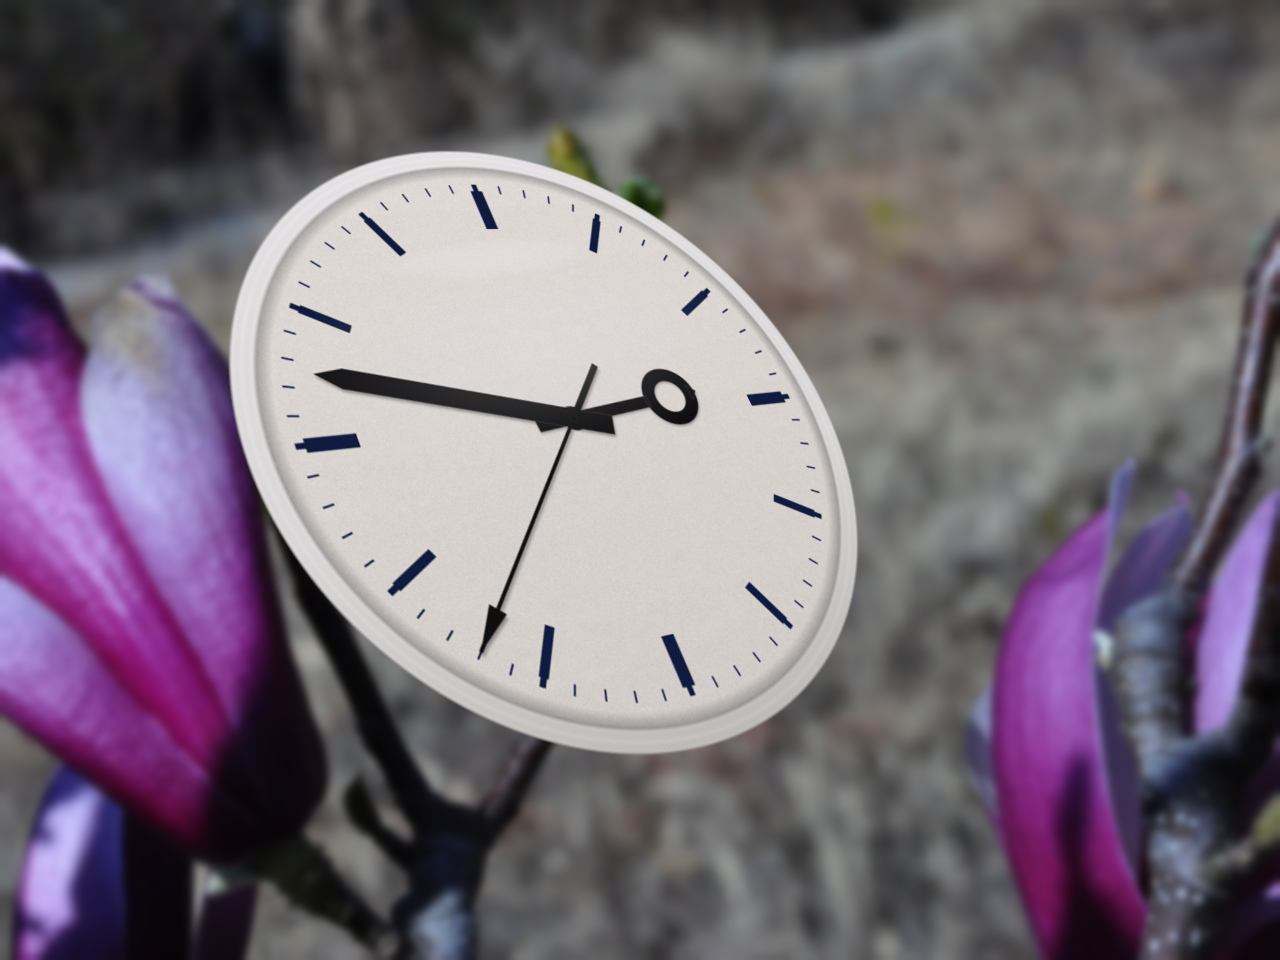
2.47.37
